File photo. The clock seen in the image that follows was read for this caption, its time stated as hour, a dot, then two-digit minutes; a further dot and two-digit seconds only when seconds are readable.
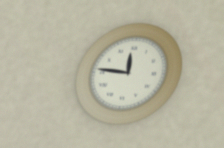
11.46
